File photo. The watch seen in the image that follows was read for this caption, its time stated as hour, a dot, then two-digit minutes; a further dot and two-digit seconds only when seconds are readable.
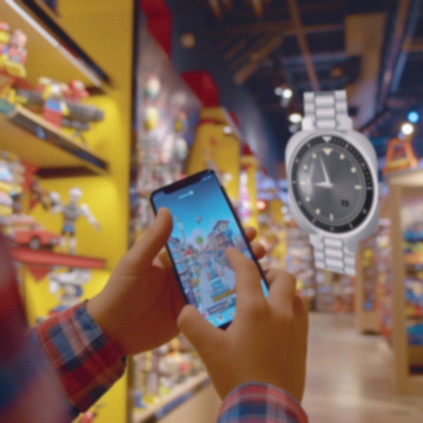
8.57
